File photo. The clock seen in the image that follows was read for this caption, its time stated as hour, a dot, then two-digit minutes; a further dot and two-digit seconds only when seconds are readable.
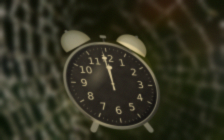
11.59
